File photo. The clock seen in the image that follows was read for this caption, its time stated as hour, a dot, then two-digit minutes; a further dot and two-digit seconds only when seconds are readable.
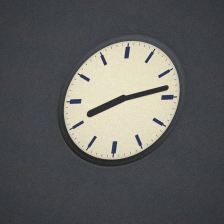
8.13
